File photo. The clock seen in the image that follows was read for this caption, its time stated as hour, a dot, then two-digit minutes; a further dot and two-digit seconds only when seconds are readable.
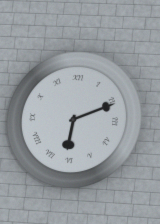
6.11
